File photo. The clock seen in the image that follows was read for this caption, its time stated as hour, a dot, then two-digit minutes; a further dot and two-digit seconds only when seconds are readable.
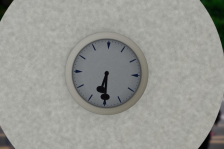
6.30
